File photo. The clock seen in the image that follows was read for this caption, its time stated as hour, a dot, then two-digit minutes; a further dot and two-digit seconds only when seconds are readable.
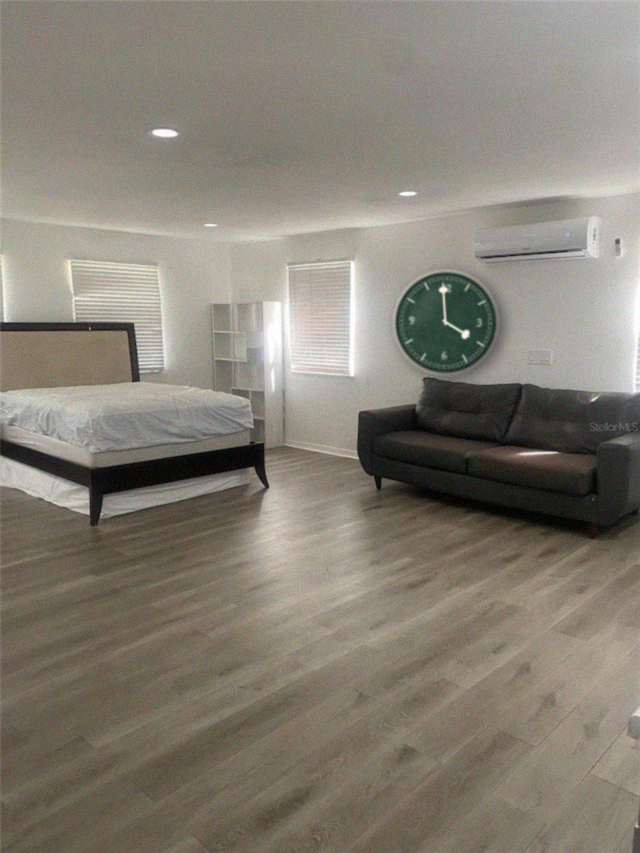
3.59
